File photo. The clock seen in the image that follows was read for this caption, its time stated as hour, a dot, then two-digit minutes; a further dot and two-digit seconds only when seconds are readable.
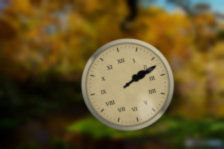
2.12
